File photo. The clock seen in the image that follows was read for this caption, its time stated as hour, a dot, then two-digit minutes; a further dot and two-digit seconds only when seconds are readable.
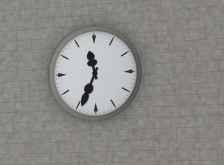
11.34
